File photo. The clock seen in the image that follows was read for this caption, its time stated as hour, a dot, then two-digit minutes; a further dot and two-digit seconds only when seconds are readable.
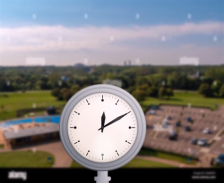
12.10
